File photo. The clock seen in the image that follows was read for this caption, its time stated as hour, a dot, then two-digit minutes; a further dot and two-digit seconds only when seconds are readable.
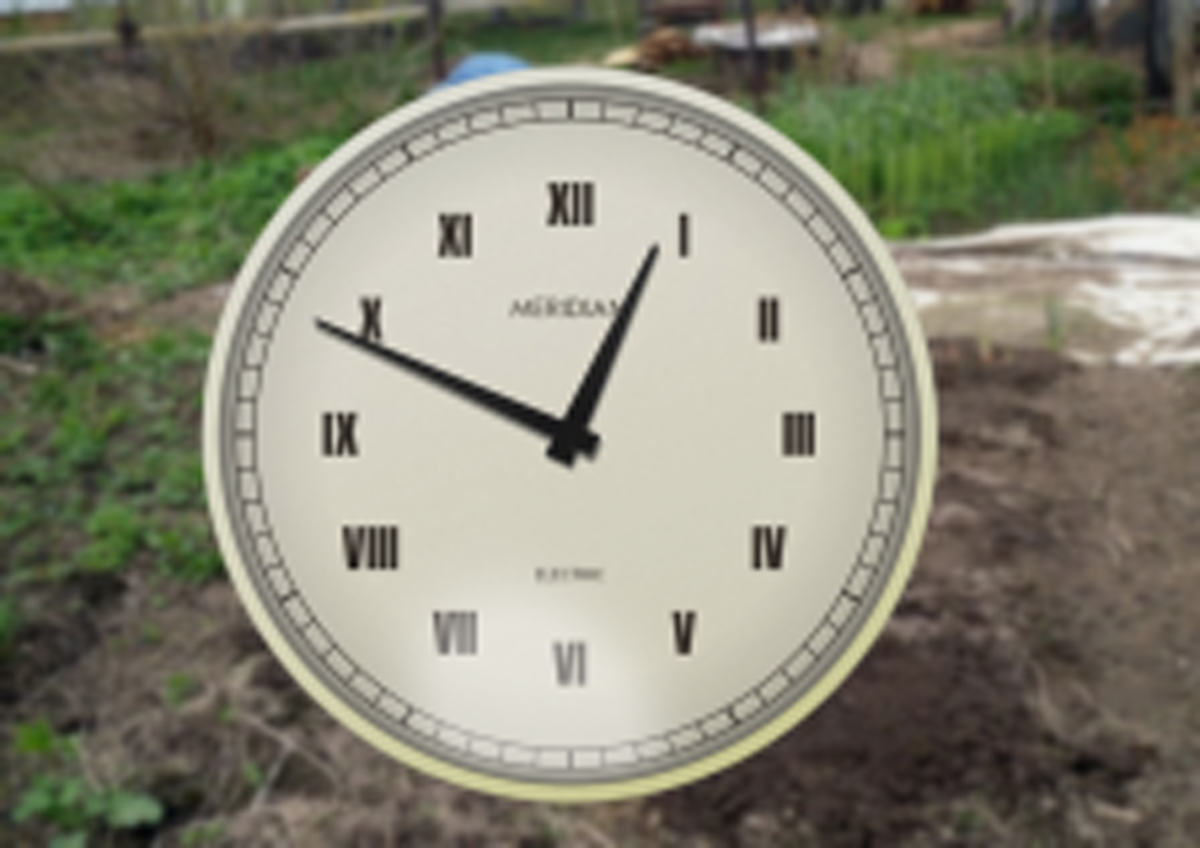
12.49
